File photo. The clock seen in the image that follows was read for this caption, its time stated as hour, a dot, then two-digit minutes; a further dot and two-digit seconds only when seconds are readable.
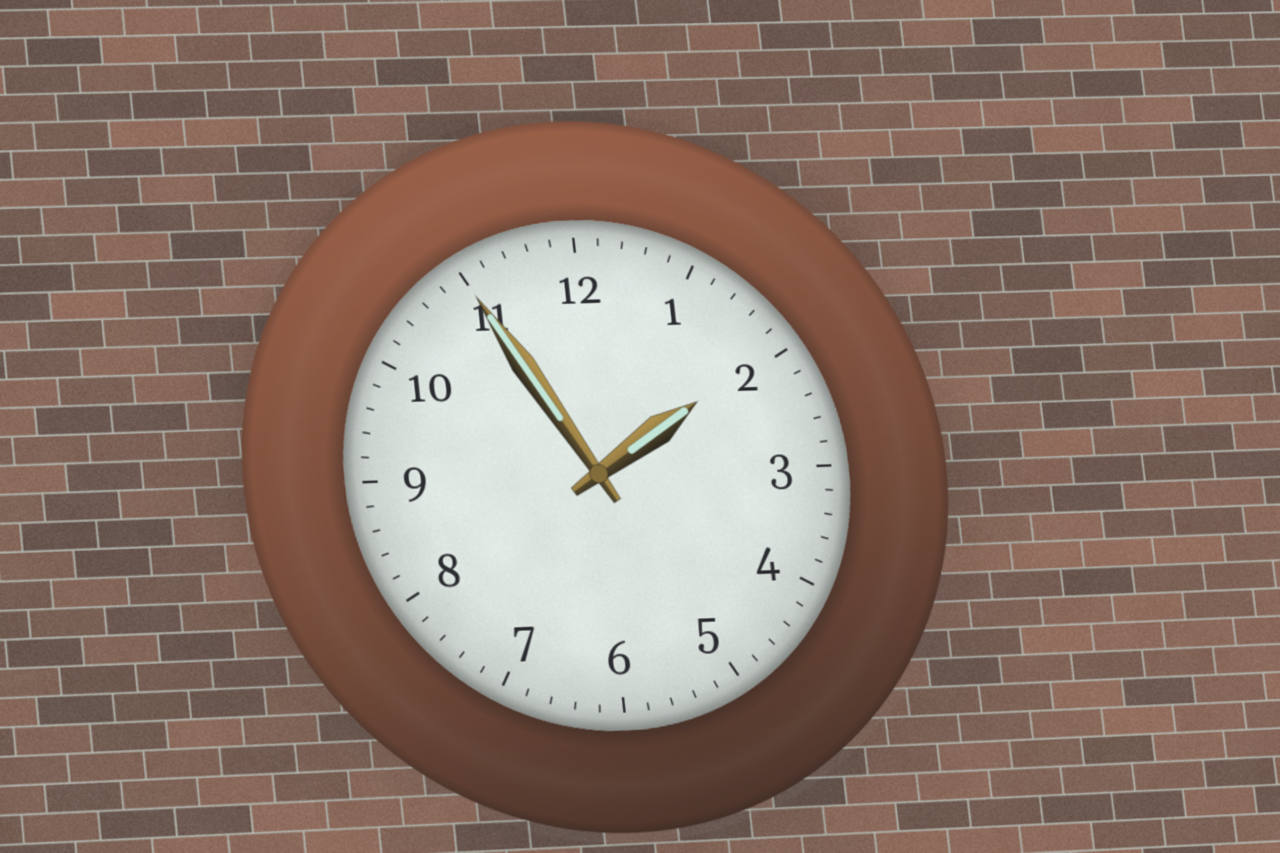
1.55
